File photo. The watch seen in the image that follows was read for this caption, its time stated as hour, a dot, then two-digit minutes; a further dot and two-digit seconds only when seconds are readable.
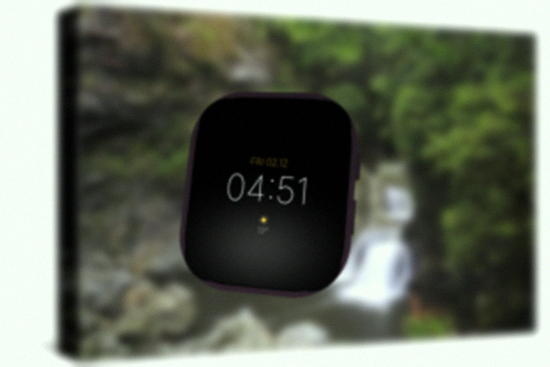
4.51
